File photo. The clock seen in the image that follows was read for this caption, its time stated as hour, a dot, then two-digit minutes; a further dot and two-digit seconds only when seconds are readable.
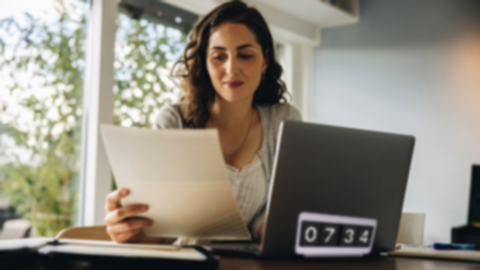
7.34
